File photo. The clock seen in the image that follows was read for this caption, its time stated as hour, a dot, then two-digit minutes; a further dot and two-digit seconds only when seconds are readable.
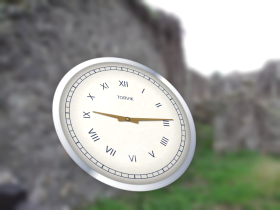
9.14
